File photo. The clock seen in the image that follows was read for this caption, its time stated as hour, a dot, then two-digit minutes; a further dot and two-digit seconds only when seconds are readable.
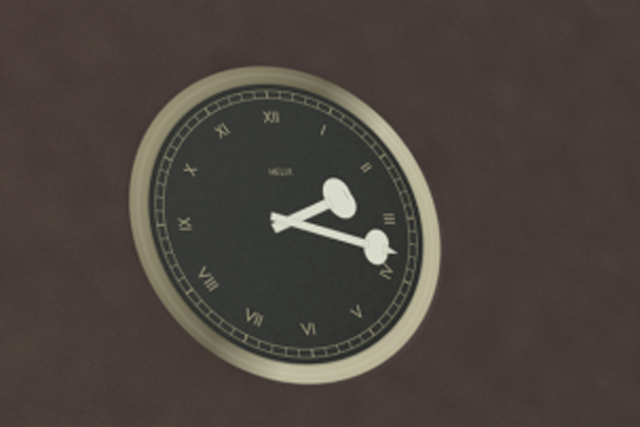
2.18
